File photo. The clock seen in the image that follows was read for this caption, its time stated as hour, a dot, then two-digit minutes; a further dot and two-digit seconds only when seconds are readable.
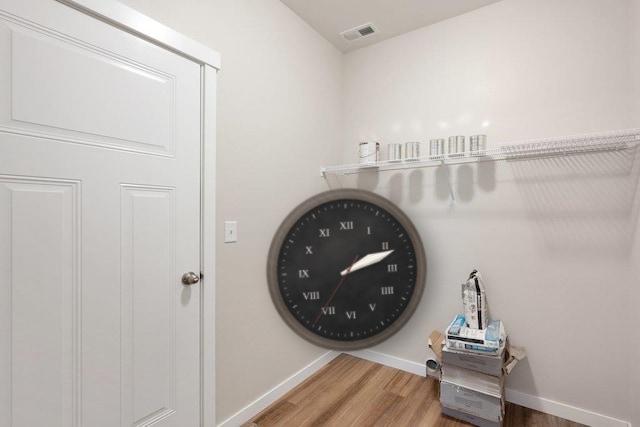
2.11.36
